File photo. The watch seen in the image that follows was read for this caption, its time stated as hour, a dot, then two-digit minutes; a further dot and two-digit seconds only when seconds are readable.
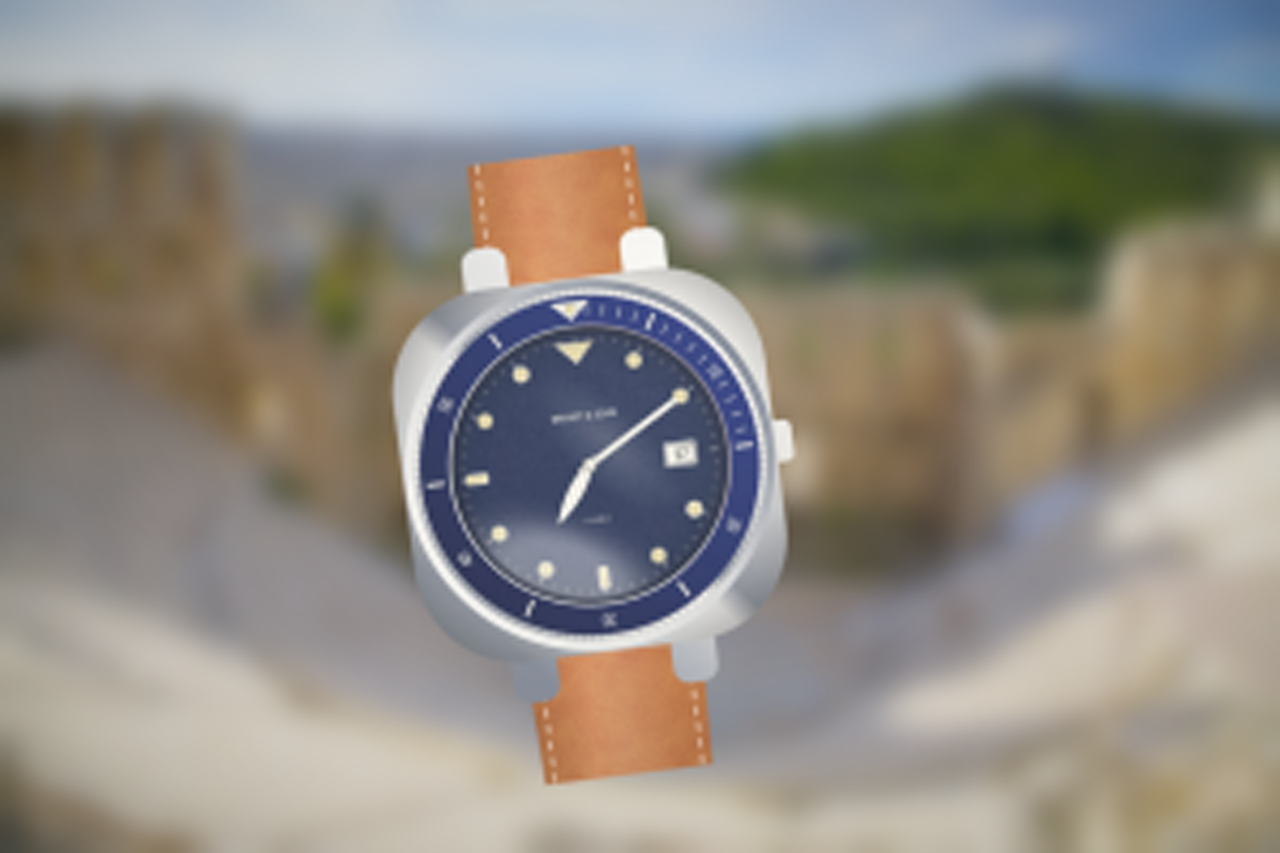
7.10
